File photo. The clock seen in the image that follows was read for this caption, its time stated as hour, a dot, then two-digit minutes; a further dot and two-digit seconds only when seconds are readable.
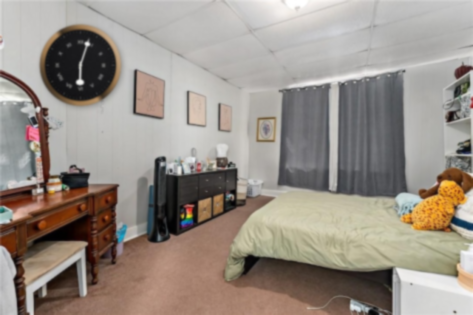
6.03
